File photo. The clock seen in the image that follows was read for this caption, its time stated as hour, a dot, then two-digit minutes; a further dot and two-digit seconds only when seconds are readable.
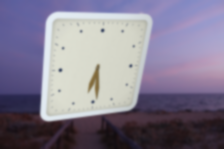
6.29
